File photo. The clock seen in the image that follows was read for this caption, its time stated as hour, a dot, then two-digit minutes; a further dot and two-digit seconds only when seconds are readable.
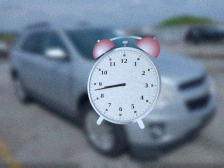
8.43
